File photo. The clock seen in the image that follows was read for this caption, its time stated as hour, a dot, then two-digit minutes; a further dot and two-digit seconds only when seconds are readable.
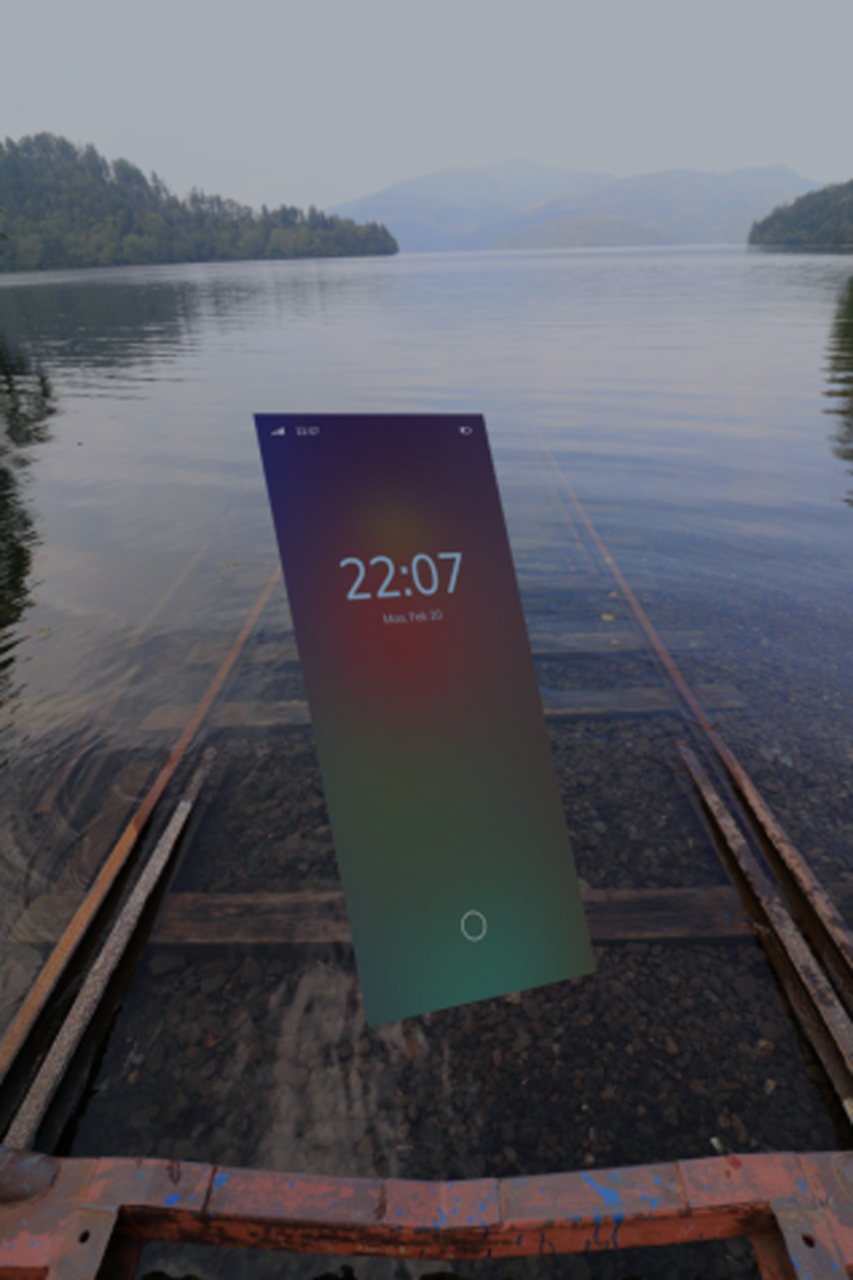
22.07
